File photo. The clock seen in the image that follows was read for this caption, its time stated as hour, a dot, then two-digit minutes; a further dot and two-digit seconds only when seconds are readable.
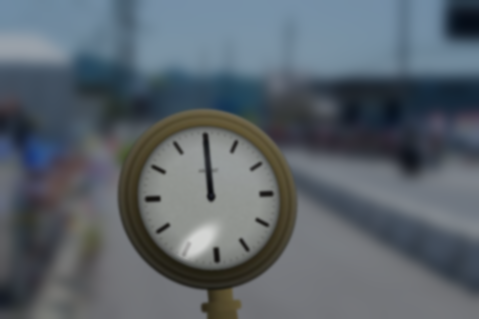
12.00
